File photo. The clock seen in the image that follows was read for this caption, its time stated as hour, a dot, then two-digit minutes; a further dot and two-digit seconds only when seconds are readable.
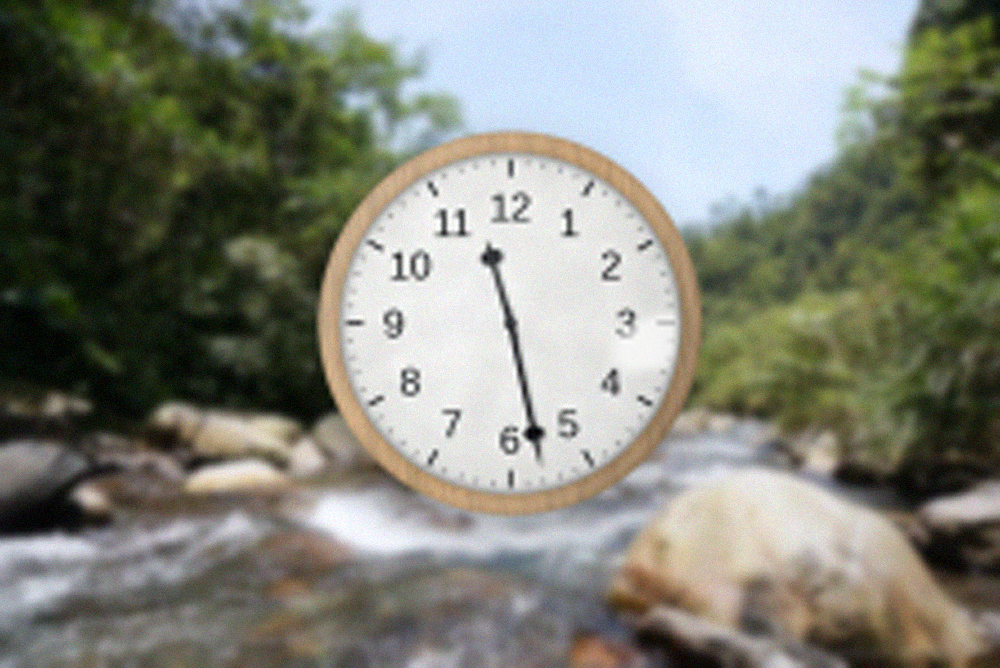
11.28
